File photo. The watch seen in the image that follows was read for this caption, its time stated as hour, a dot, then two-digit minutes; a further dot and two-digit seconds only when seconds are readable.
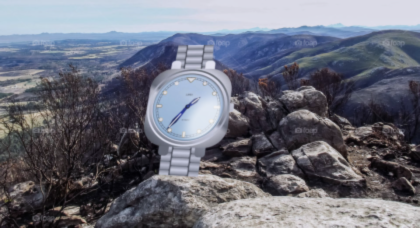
1.36
